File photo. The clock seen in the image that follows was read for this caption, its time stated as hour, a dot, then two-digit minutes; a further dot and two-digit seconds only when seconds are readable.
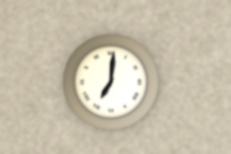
7.01
